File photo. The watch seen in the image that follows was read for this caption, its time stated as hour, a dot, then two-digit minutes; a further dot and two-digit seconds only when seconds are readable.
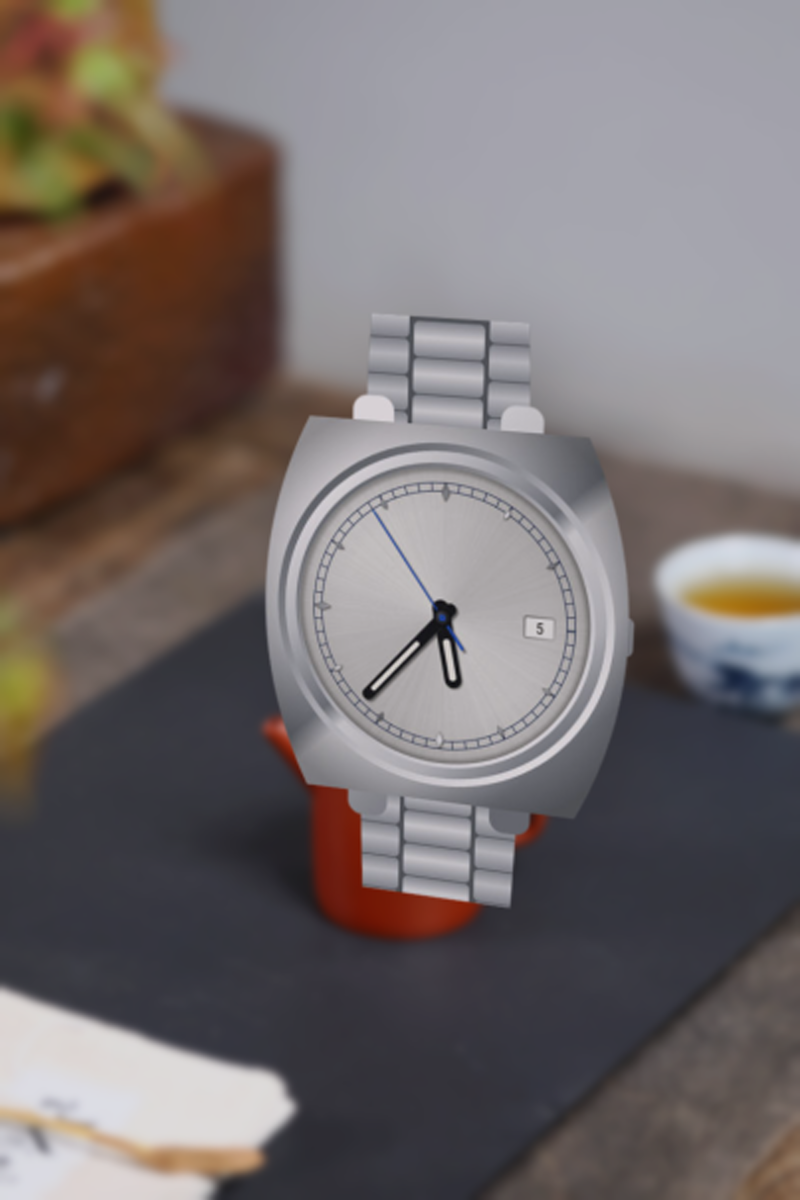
5.36.54
